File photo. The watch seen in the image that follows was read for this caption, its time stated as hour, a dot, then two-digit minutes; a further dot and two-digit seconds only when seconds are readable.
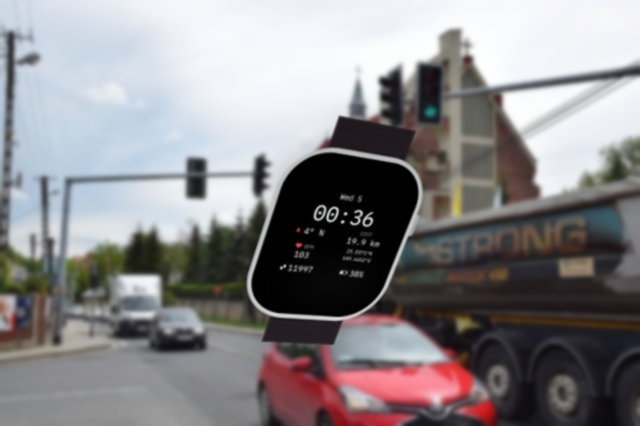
0.36
